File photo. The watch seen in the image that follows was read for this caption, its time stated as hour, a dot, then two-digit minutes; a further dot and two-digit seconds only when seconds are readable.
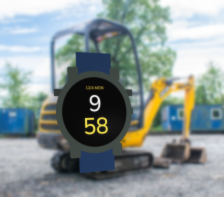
9.58
